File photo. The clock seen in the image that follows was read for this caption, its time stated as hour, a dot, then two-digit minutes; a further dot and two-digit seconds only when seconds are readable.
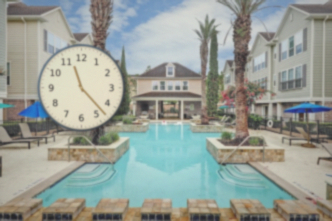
11.23
